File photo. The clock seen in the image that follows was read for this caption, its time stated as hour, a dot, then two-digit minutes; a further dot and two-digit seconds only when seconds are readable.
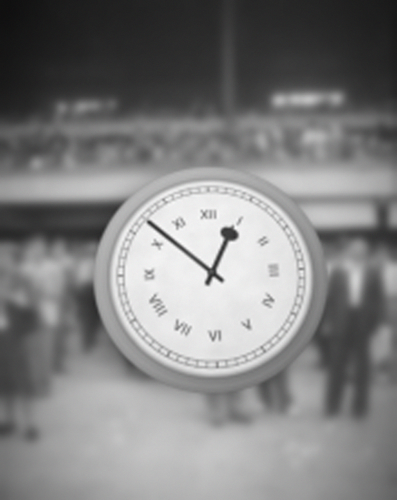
12.52
